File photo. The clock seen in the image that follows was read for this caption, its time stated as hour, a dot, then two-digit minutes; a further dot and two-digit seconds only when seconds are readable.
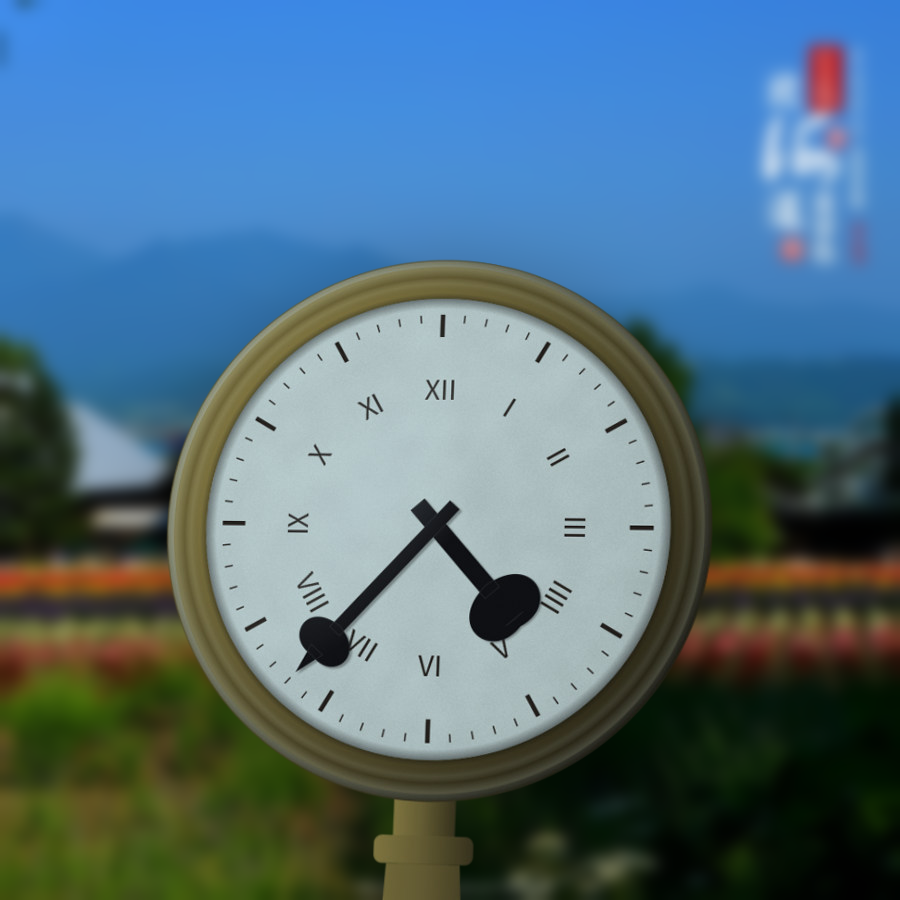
4.37
